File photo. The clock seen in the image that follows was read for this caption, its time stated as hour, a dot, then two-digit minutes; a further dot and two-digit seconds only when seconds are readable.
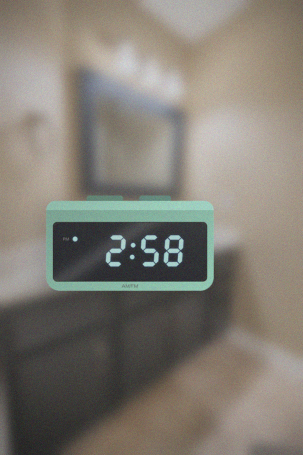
2.58
